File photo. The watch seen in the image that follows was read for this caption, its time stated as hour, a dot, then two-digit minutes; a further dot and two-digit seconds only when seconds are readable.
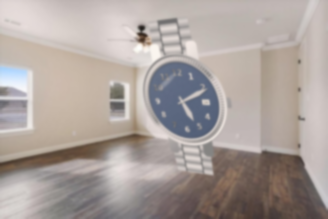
5.11
